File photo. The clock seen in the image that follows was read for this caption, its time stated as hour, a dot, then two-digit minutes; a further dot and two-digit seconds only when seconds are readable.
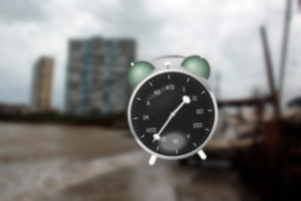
1.37
